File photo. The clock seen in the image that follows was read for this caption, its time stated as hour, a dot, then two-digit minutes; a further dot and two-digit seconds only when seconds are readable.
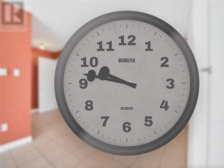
9.47
